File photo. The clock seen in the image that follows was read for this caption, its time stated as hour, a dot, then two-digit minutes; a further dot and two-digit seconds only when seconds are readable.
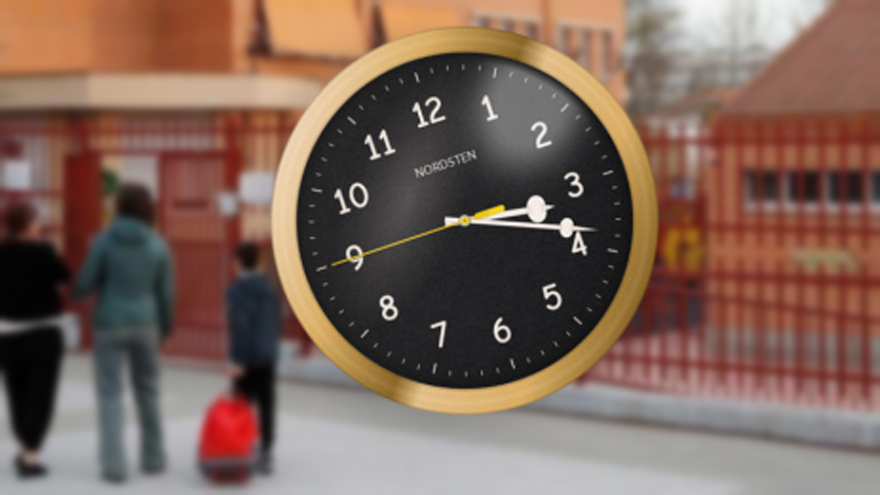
3.18.45
